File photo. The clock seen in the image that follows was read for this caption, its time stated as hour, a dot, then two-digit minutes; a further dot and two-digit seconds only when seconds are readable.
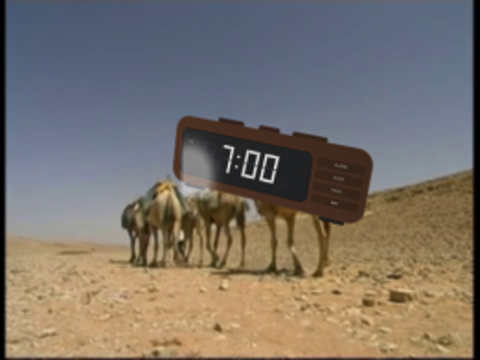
7.00
